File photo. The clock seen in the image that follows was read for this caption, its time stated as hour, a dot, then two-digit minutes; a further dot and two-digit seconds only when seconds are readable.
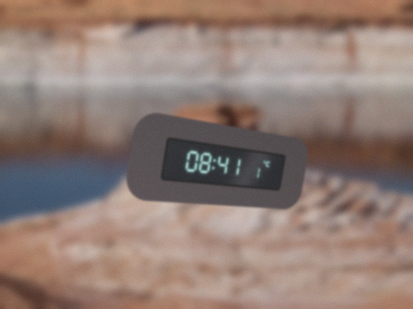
8.41
